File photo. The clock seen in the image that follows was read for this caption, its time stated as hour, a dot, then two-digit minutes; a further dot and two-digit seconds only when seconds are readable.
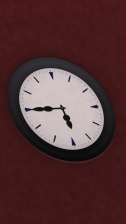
5.45
